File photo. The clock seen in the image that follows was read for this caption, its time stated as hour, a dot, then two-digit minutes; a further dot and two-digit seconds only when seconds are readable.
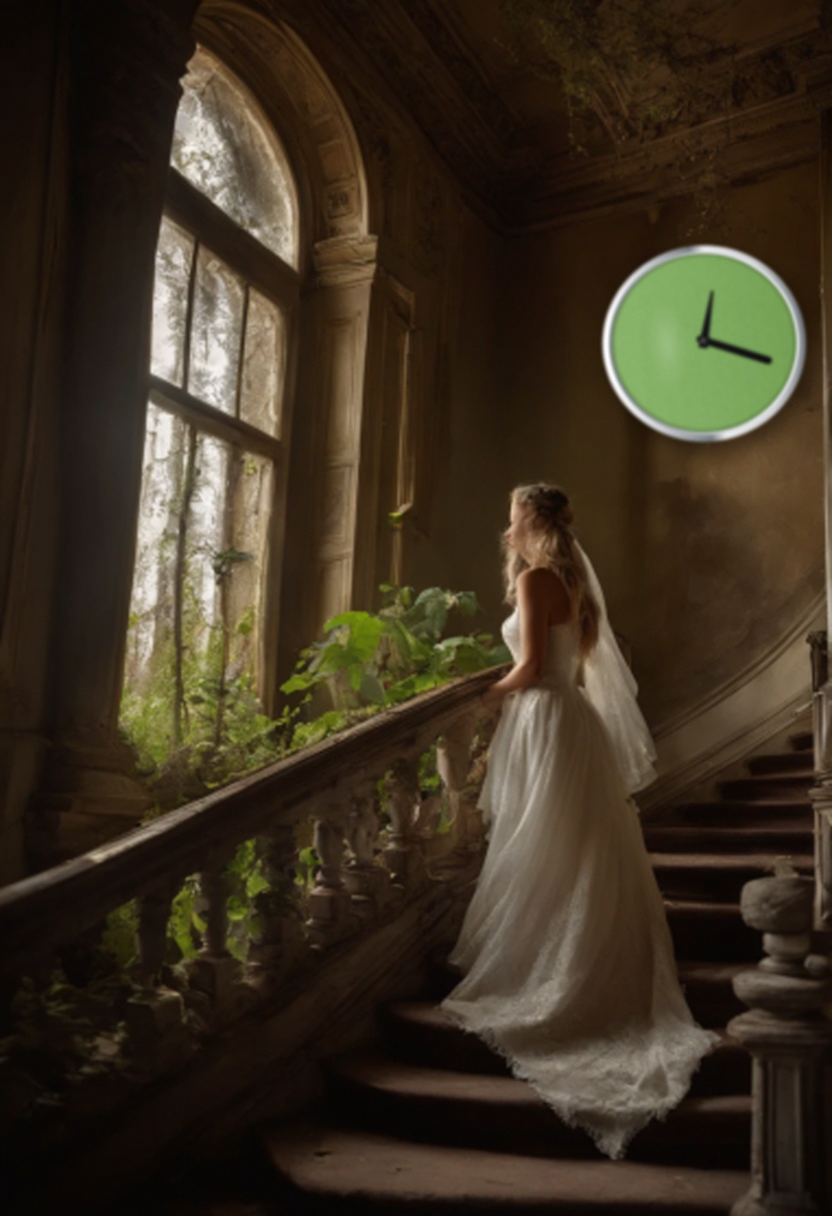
12.18
